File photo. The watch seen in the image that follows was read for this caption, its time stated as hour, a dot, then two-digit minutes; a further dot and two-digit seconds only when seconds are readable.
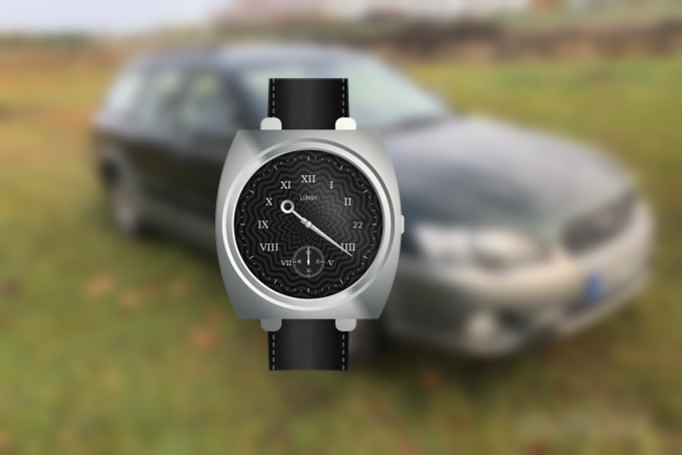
10.21
